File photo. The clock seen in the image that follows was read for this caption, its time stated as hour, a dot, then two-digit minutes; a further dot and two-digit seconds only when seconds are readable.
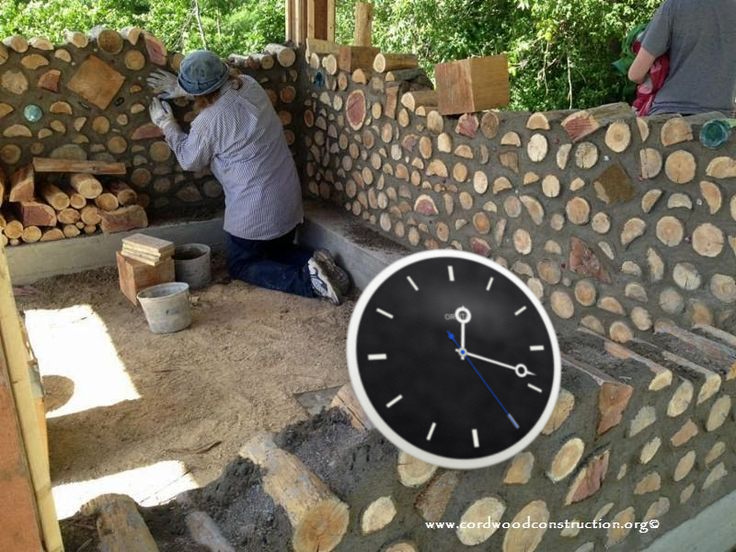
12.18.25
